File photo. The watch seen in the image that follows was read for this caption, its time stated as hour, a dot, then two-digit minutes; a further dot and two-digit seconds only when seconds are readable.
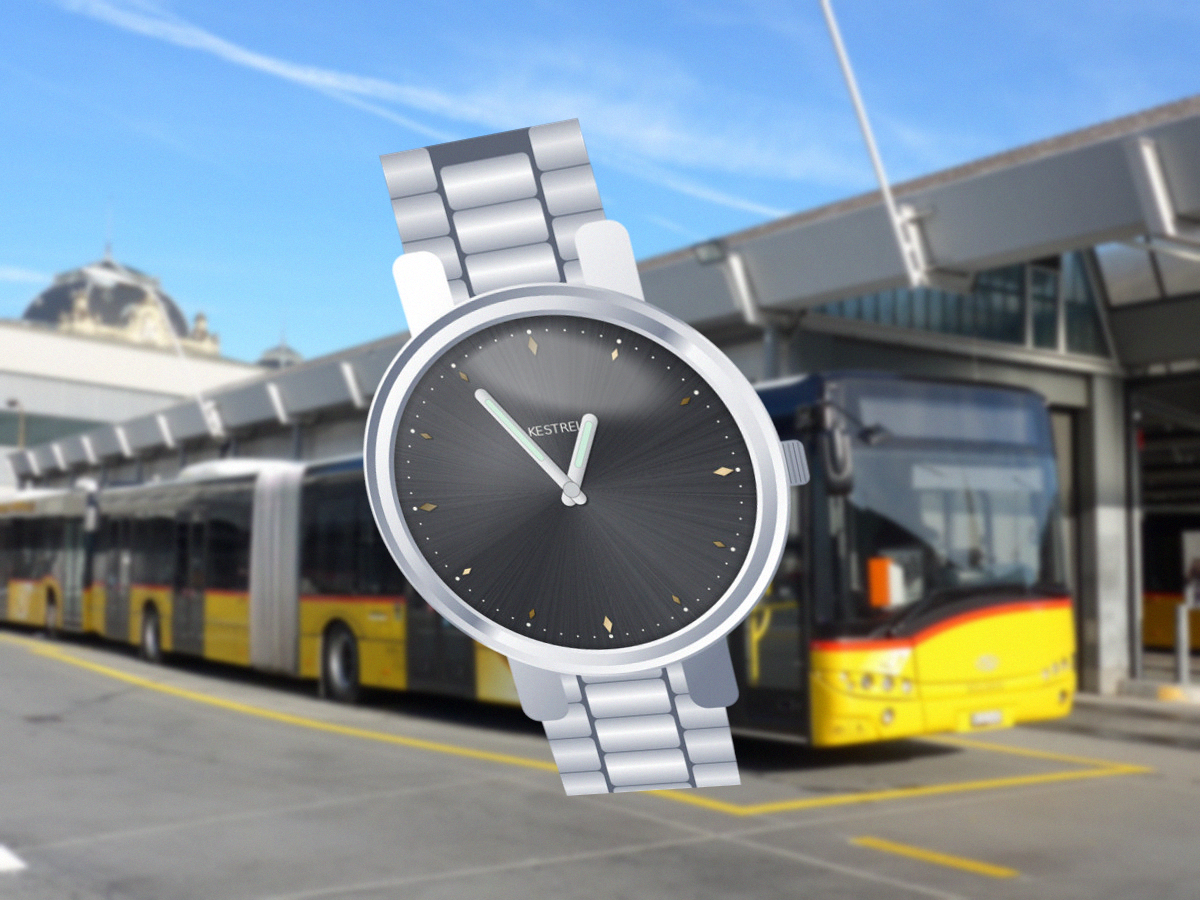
12.55
